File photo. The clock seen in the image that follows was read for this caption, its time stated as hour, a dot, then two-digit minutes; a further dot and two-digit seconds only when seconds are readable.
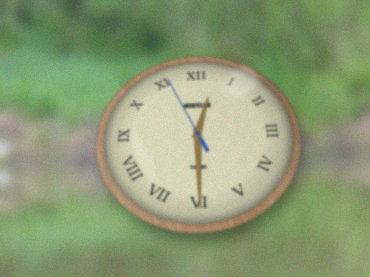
12.29.56
